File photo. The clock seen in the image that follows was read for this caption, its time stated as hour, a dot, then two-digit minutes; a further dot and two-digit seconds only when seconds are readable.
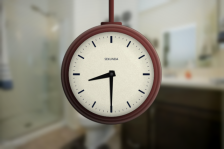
8.30
